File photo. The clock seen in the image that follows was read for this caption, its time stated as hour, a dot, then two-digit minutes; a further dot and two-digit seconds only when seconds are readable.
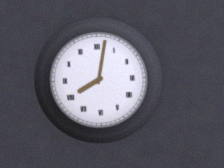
8.02
